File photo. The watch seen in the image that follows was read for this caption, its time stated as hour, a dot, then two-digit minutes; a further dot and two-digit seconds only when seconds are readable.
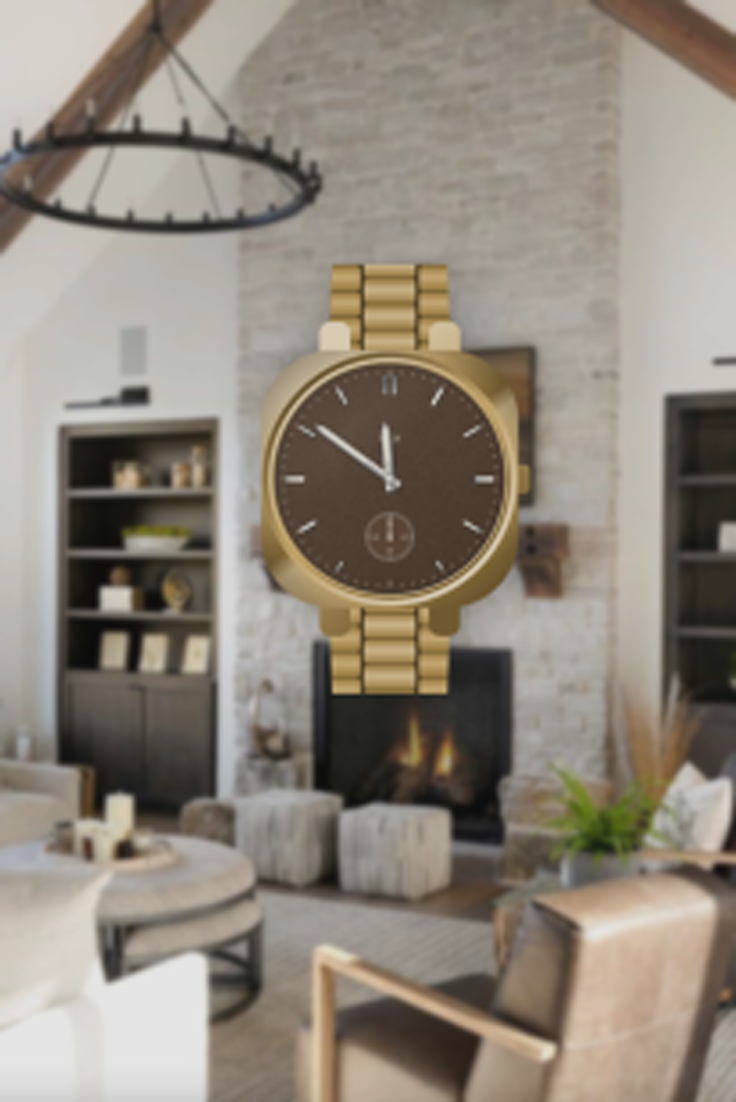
11.51
